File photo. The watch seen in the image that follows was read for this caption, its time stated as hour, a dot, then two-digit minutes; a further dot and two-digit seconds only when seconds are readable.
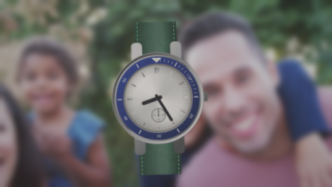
8.25
